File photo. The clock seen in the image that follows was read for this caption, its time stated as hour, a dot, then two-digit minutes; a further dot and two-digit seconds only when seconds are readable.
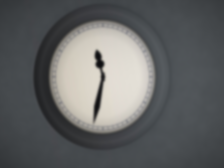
11.32
